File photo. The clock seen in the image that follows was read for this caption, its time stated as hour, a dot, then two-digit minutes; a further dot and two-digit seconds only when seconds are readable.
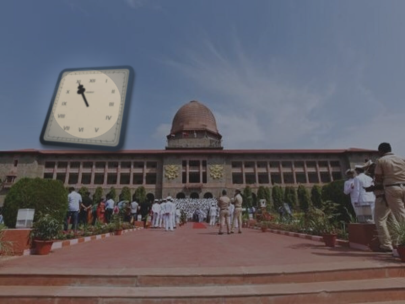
10.55
